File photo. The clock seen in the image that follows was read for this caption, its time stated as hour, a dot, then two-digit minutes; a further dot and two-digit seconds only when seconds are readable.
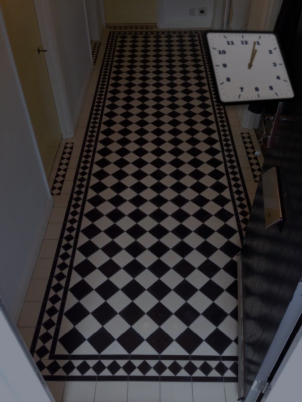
1.04
